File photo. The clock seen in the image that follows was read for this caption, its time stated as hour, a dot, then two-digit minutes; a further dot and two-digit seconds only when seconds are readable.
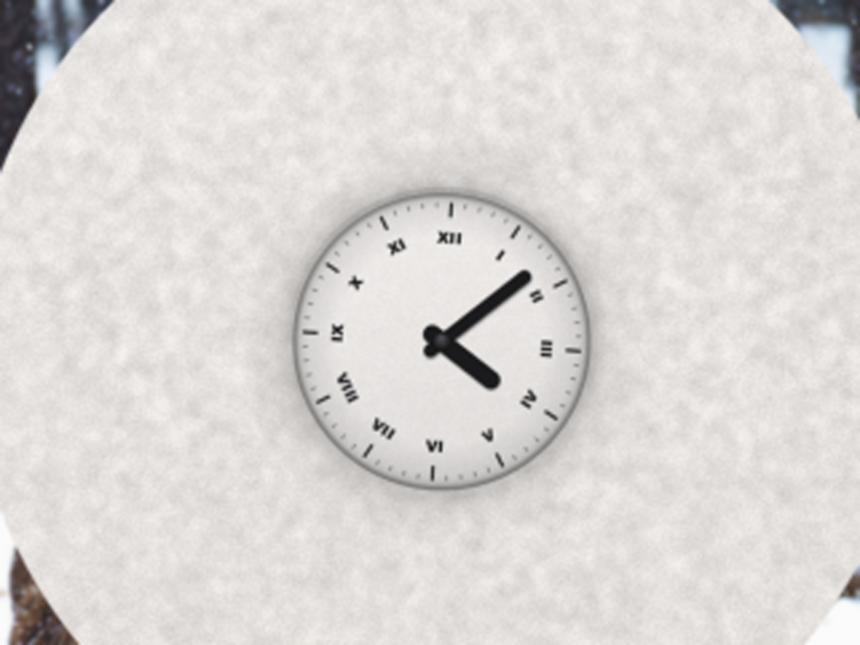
4.08
